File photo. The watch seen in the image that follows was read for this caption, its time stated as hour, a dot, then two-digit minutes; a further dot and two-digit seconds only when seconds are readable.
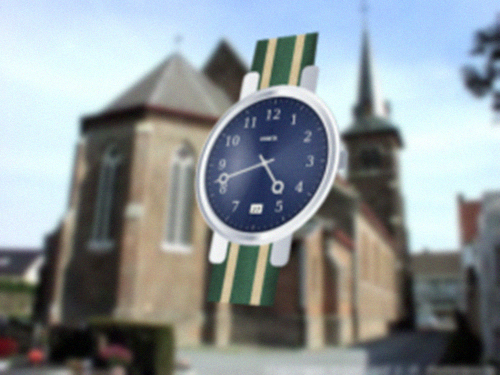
4.42
